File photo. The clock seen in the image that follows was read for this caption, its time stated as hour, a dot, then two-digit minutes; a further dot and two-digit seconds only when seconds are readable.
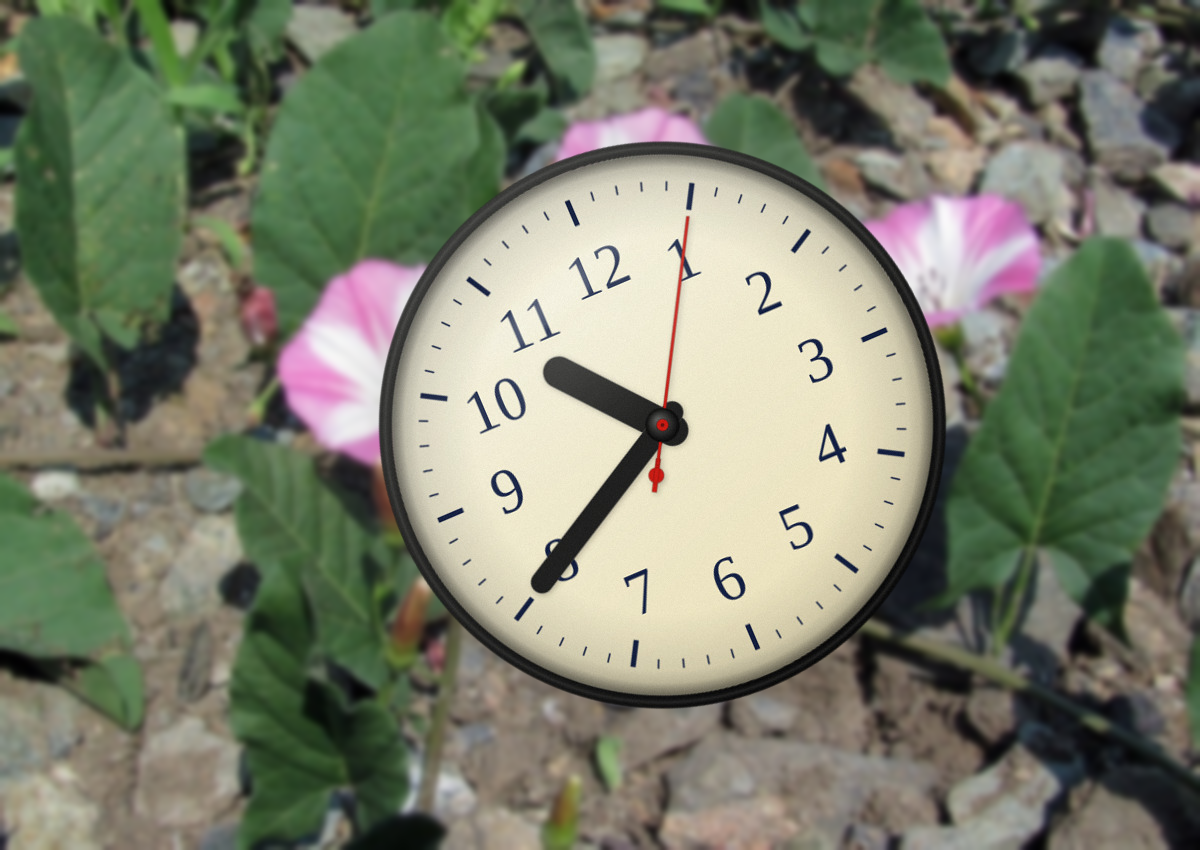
10.40.05
